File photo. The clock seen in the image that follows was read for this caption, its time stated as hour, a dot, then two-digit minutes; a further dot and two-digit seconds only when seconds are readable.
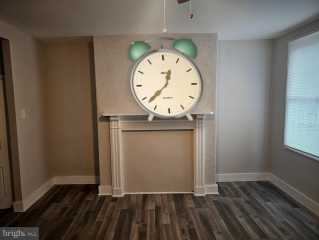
12.38
